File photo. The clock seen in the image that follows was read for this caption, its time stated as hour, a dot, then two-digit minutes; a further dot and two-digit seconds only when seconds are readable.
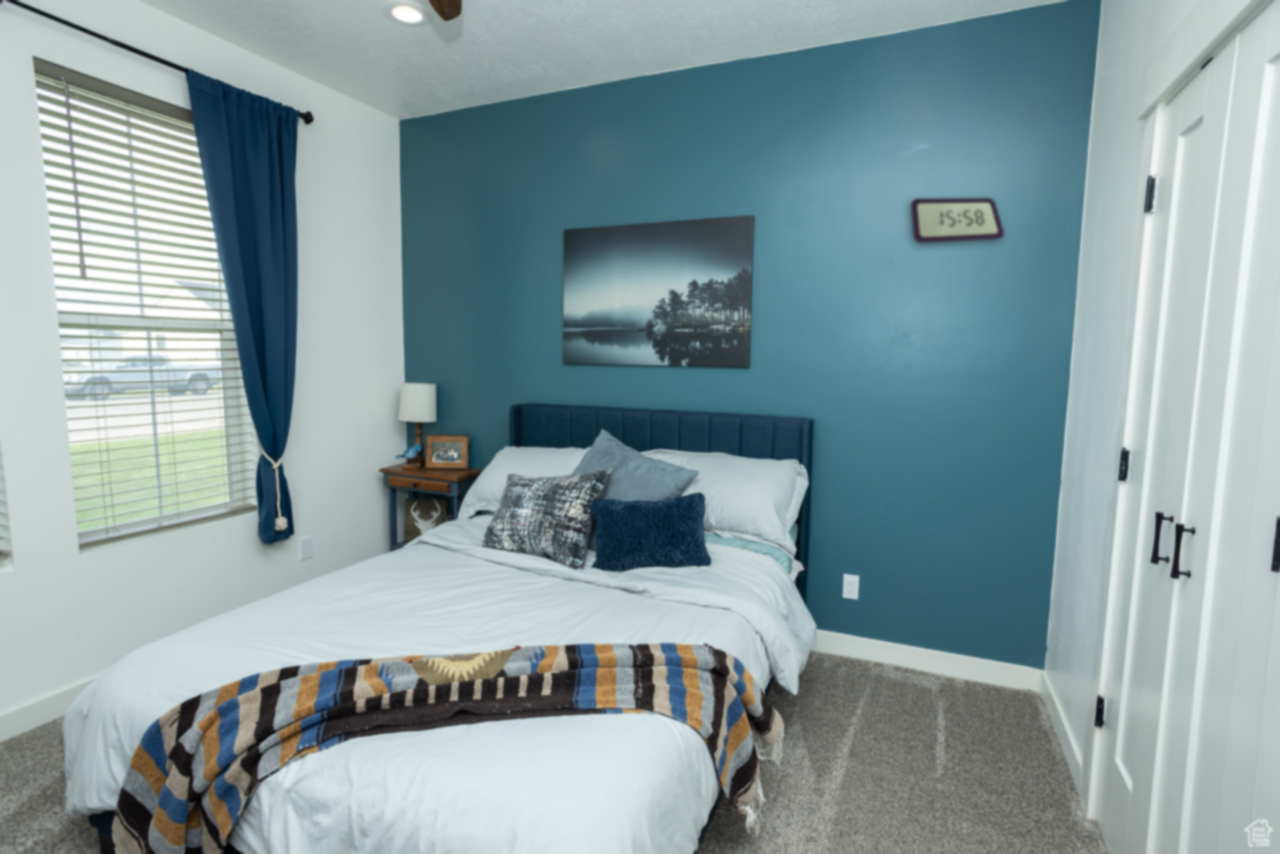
15.58
